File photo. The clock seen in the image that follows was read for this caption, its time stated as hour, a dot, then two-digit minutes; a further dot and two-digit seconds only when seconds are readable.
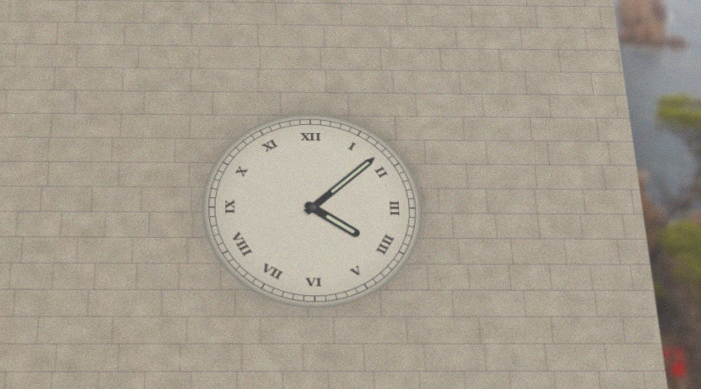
4.08
